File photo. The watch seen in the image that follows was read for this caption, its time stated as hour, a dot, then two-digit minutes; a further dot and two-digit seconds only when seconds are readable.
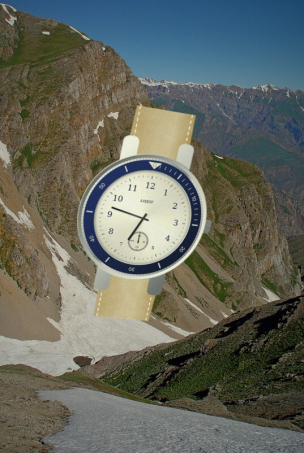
6.47
